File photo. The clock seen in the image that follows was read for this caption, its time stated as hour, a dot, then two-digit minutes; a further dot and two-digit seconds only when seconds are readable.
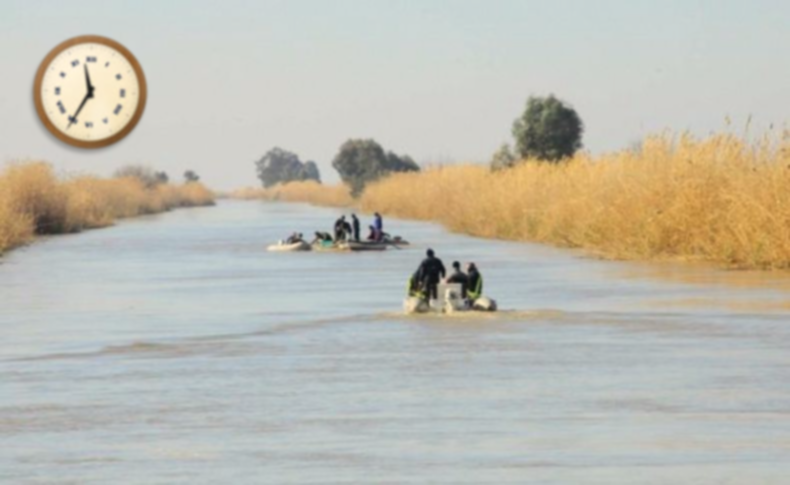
11.35
